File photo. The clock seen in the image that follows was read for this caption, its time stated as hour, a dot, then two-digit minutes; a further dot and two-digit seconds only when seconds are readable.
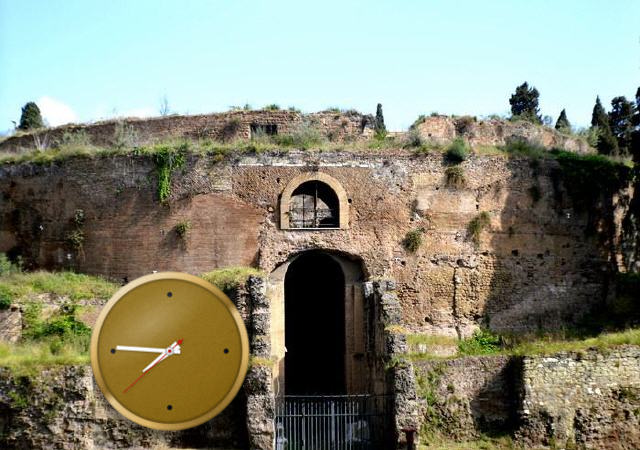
7.45.38
